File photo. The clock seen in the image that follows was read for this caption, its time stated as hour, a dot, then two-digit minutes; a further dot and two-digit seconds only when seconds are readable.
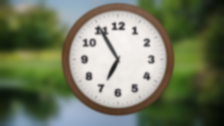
6.55
